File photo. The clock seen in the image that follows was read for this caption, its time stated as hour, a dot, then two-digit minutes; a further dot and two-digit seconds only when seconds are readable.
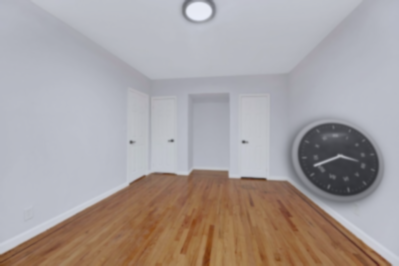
3.42
